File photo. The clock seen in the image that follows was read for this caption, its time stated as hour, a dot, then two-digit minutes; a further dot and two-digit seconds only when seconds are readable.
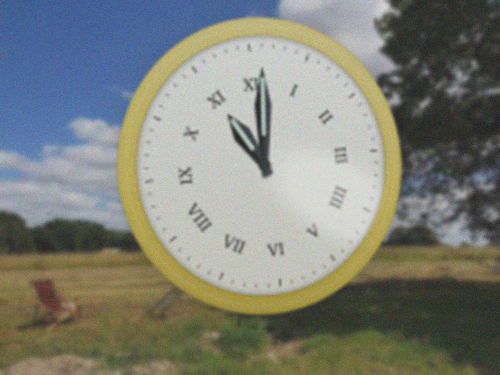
11.01
